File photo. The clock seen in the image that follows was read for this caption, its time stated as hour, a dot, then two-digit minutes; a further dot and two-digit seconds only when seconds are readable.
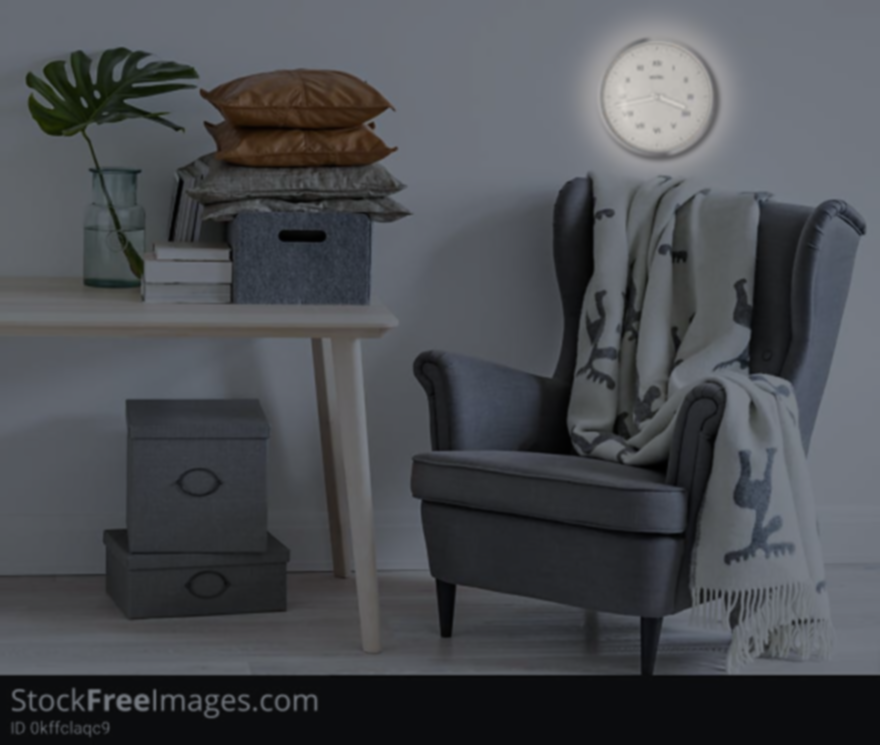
3.43
